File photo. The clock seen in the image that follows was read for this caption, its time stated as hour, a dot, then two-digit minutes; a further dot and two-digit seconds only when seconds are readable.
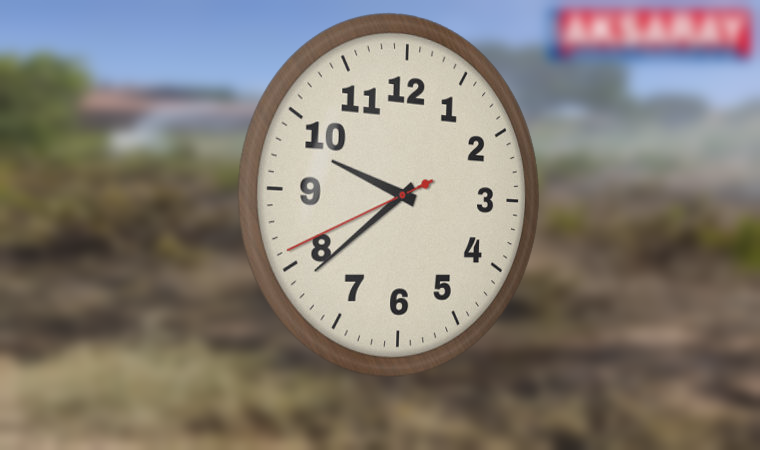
9.38.41
